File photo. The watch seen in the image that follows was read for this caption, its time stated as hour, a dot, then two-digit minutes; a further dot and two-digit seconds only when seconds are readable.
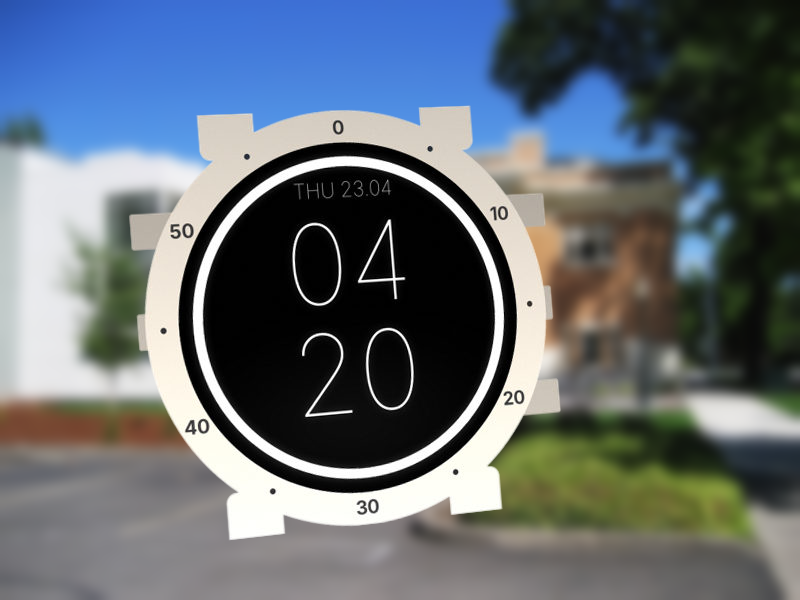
4.20
